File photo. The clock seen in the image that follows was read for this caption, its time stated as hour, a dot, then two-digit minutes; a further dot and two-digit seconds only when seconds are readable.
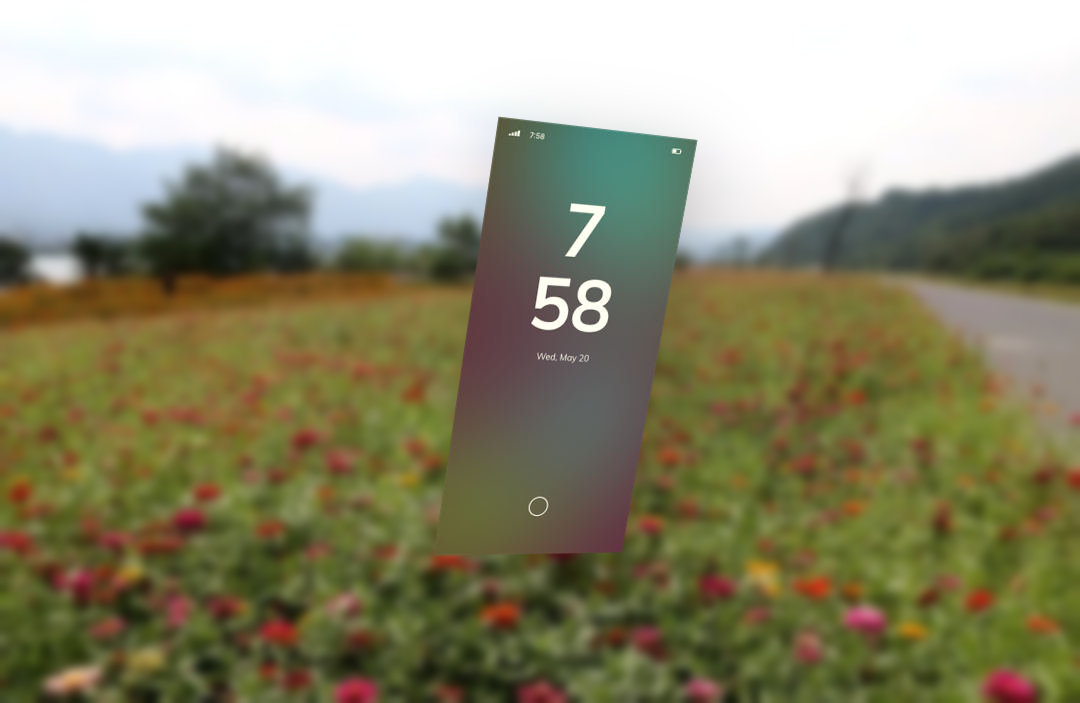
7.58
